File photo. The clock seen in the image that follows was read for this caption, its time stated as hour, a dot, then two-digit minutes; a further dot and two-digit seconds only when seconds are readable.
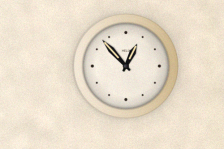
12.53
